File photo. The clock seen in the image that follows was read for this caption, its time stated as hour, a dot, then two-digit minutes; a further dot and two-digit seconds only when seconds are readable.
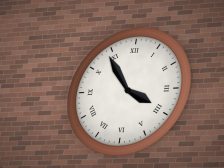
3.54
